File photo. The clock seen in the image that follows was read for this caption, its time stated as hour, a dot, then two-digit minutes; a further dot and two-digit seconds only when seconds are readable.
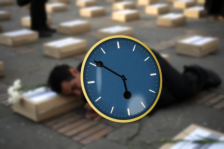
5.51
